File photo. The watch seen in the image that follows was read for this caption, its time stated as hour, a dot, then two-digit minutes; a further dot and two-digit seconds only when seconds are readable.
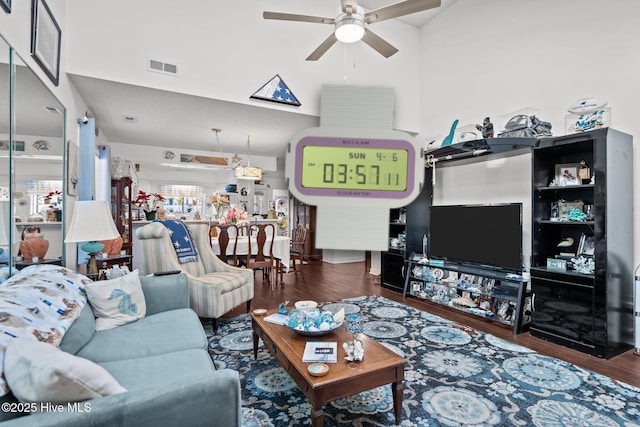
3.57.11
